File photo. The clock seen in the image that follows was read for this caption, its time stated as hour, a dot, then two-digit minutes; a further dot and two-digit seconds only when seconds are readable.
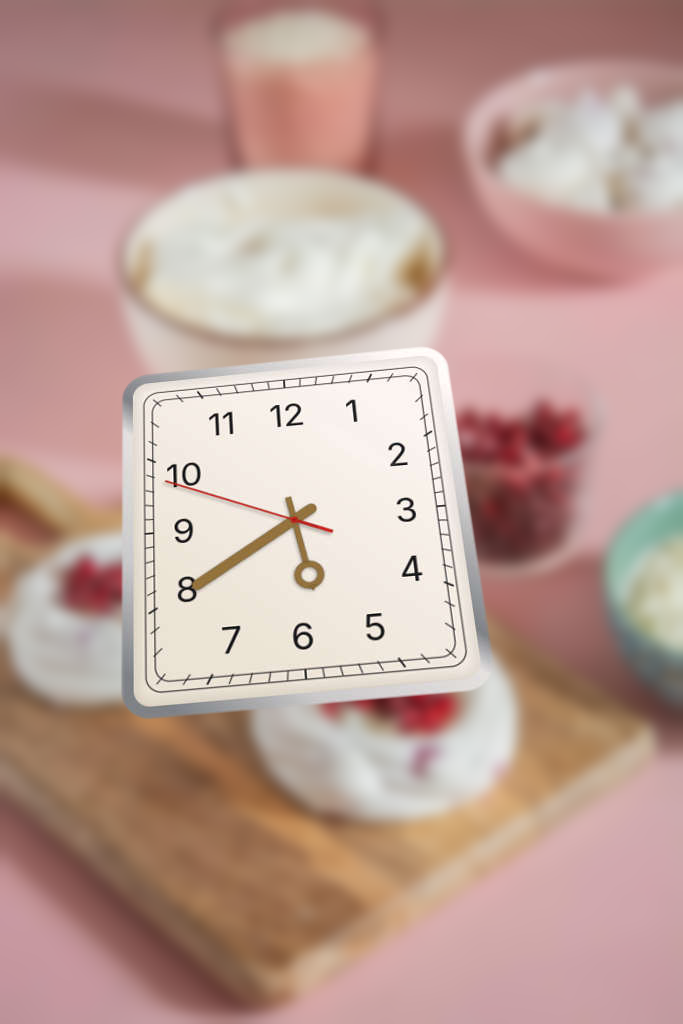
5.39.49
